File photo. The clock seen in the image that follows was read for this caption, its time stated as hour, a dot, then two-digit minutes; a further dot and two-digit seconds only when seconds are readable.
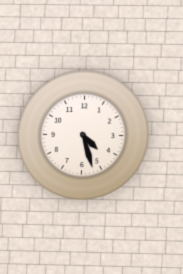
4.27
